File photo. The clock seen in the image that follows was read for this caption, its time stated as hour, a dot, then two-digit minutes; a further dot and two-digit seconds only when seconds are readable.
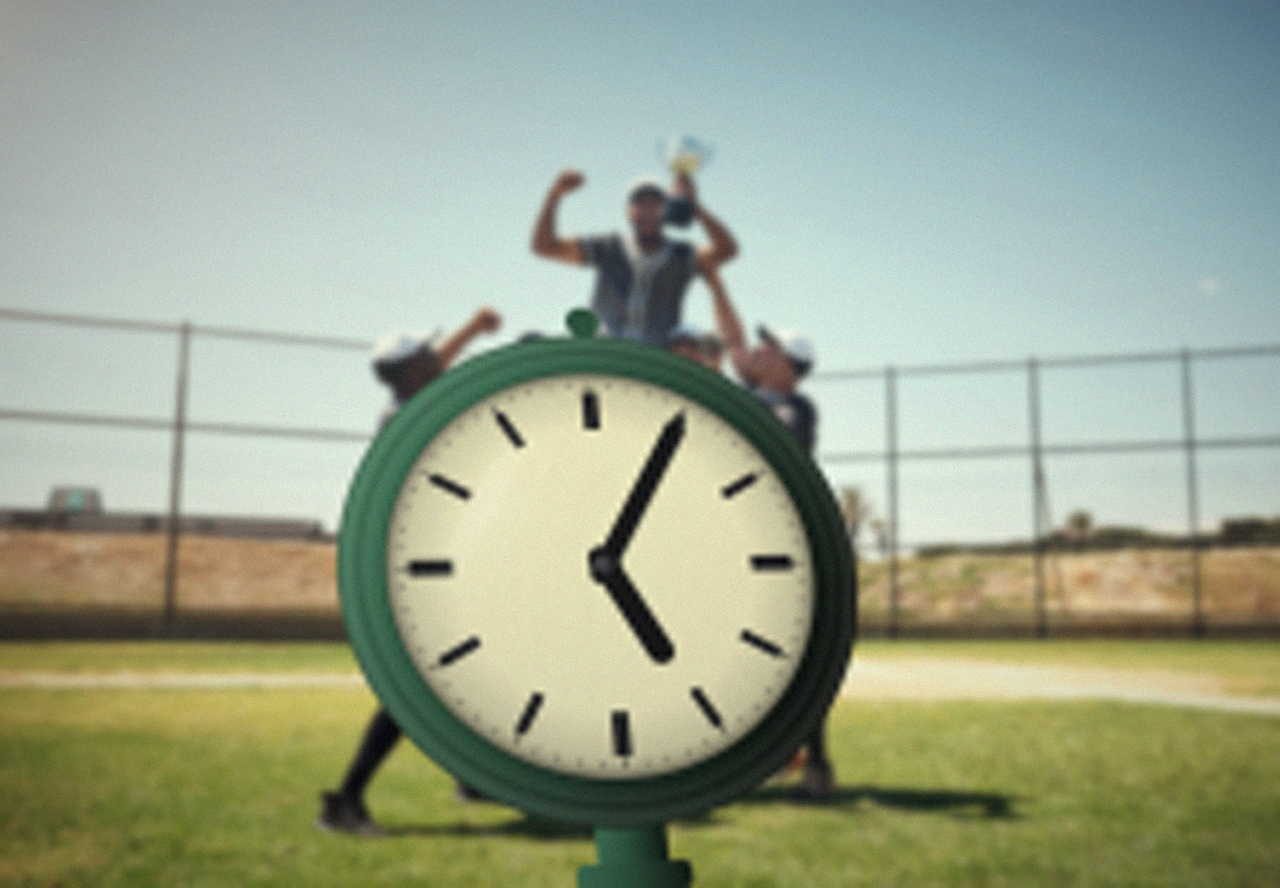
5.05
